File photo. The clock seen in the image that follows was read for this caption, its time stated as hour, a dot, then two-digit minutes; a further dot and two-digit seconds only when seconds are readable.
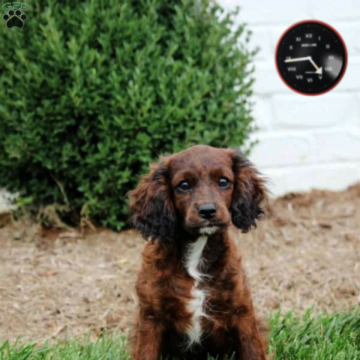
4.44
